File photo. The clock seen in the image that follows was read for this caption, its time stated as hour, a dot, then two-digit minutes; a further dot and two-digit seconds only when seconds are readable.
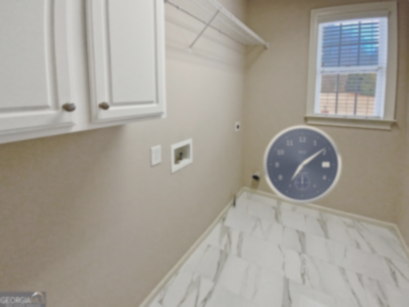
7.09
